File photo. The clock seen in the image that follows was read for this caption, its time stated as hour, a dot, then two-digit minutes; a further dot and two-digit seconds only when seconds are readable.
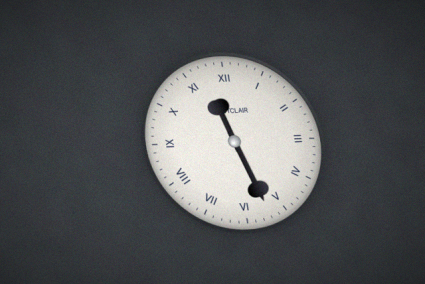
11.27
